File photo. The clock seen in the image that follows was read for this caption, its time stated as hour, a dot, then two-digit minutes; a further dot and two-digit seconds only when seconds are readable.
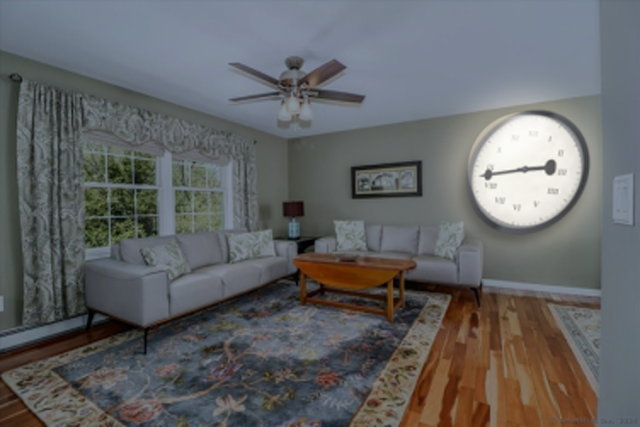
2.43
